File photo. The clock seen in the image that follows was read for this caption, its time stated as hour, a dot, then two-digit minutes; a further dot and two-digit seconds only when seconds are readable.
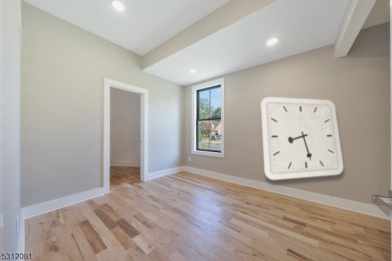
8.28
